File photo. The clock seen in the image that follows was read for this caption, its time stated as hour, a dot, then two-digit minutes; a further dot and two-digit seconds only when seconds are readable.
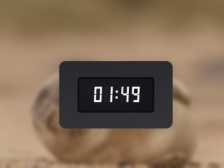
1.49
